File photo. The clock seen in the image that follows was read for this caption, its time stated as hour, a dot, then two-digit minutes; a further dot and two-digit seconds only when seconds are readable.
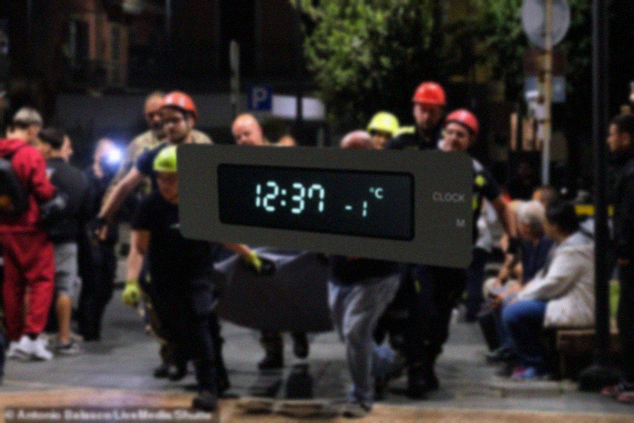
12.37
